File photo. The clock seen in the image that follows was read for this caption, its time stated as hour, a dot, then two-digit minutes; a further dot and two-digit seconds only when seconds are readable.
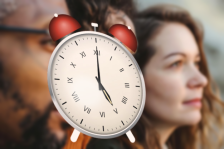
5.00
